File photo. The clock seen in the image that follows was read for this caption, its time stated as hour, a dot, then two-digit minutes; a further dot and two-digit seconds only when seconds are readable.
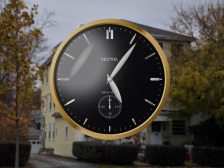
5.06
